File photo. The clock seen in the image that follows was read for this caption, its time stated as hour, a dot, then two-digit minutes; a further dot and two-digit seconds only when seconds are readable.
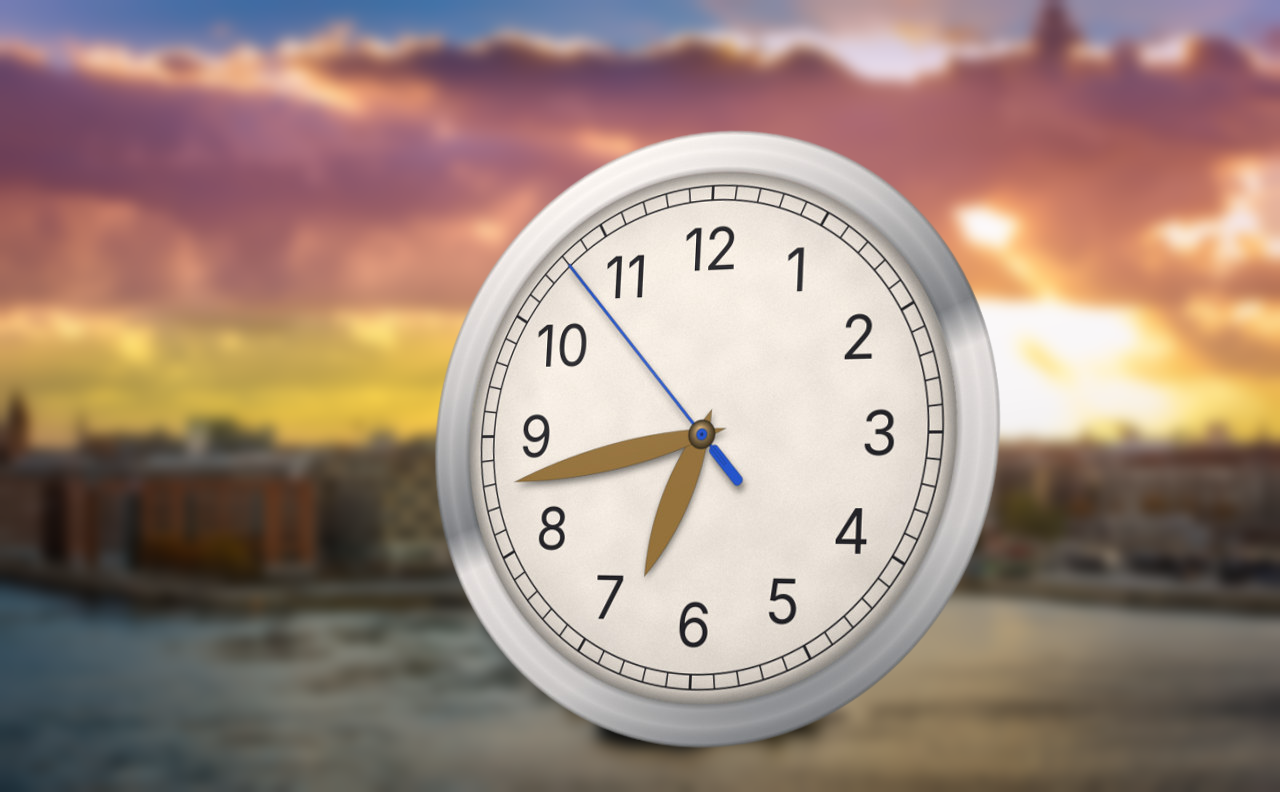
6.42.53
